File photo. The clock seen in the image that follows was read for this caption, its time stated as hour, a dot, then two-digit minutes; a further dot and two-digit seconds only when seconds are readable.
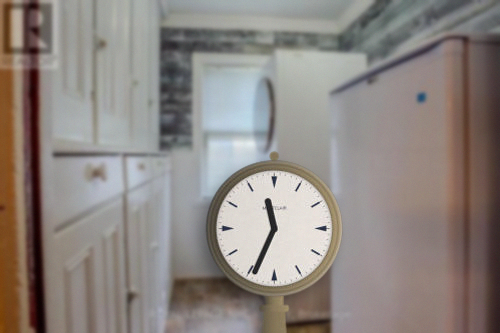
11.34
